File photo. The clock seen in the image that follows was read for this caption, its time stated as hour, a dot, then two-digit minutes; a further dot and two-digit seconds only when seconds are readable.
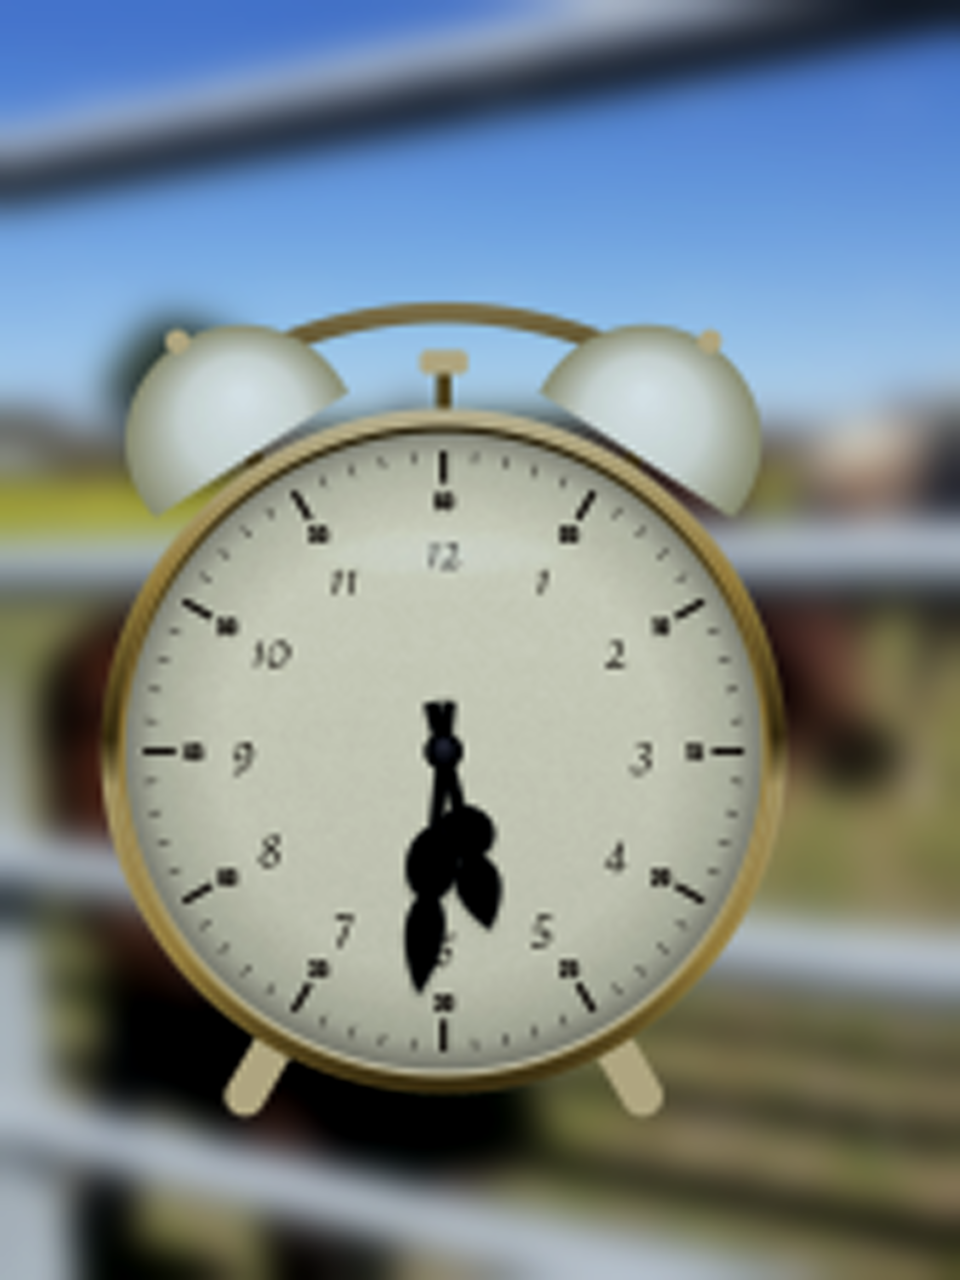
5.31
